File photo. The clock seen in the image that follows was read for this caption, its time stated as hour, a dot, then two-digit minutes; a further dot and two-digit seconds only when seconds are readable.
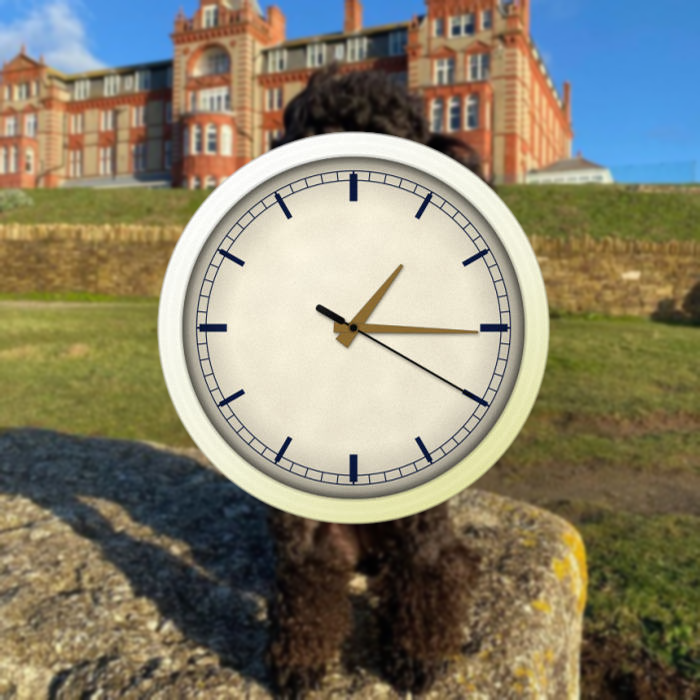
1.15.20
